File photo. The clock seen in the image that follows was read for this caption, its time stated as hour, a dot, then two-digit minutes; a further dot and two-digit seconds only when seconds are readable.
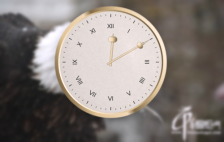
12.10
